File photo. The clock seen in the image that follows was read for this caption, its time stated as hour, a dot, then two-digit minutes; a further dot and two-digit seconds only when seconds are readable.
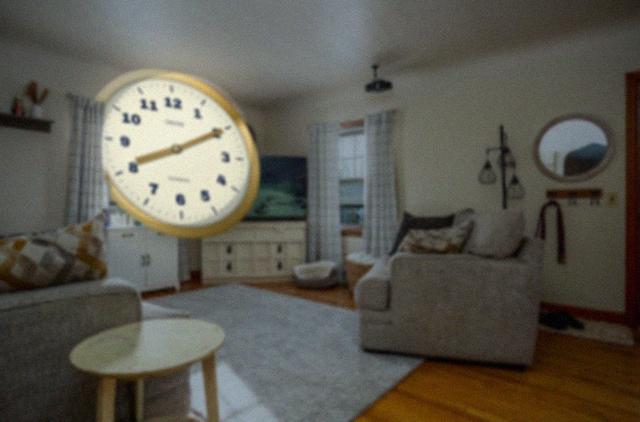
8.10
